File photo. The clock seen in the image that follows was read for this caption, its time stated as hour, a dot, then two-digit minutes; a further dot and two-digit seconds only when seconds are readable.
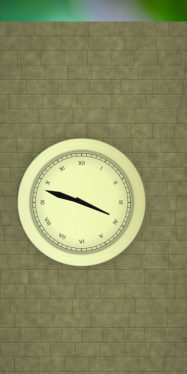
3.48
